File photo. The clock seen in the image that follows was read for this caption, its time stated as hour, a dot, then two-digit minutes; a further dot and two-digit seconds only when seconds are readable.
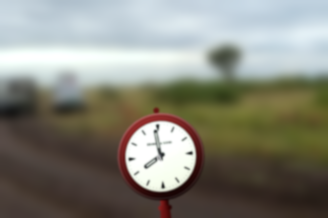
7.59
